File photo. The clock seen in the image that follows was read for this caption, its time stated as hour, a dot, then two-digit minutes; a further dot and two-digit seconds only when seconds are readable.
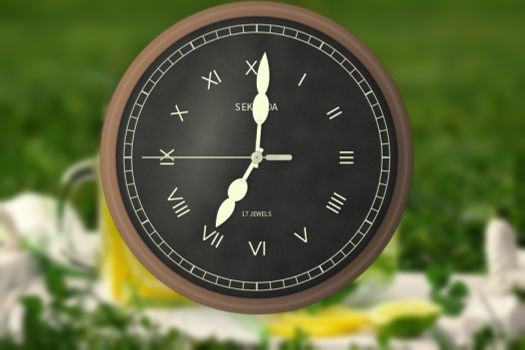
7.00.45
